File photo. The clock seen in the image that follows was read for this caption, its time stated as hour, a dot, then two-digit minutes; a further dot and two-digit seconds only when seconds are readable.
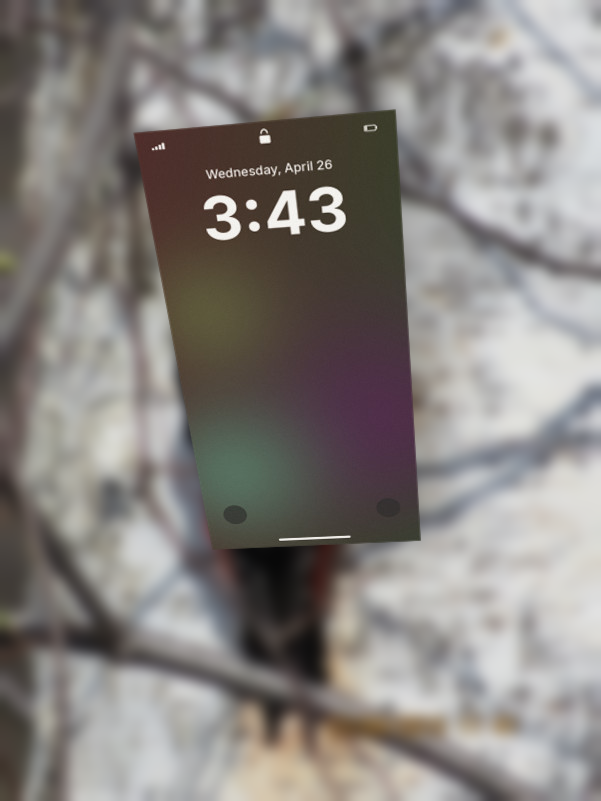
3.43
